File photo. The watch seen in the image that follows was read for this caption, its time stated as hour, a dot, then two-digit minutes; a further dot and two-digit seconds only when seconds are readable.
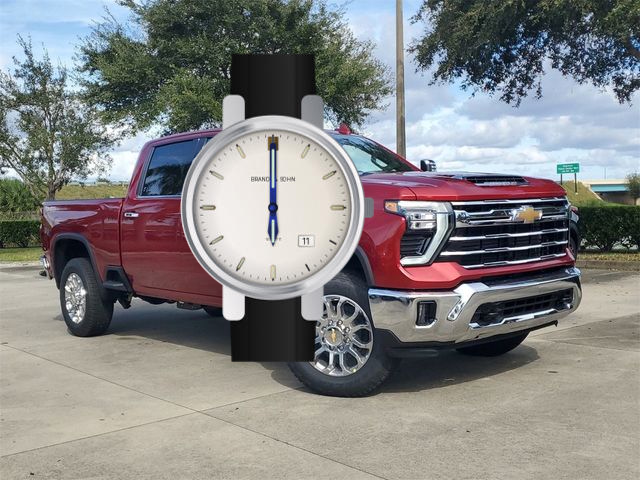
6.00
